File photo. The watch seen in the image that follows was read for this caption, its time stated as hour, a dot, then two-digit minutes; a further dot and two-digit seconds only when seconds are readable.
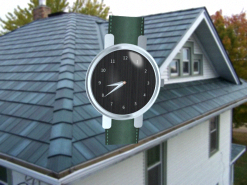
8.39
